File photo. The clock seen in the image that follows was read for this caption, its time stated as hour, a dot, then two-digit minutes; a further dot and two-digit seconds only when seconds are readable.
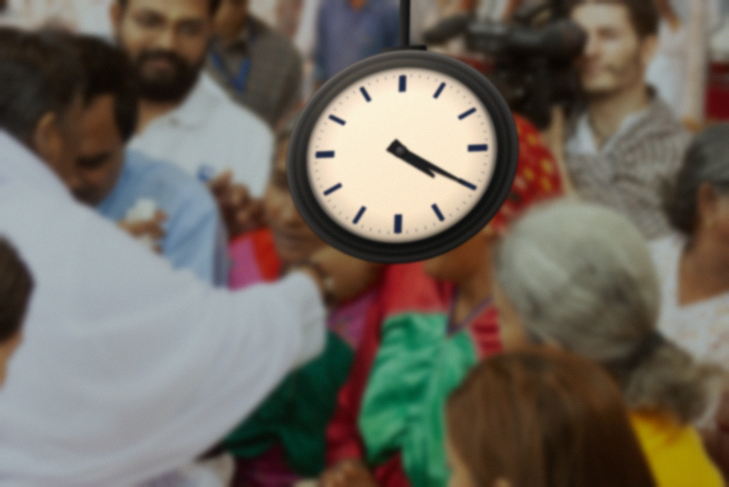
4.20
